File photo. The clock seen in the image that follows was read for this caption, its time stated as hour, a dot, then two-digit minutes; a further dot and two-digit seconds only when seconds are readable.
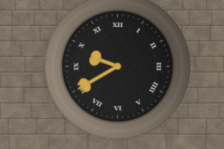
9.40
